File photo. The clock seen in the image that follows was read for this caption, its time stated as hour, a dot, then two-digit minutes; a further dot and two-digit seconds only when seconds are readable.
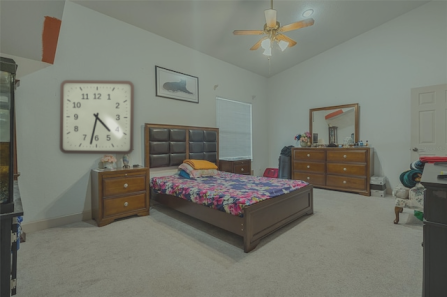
4.32
